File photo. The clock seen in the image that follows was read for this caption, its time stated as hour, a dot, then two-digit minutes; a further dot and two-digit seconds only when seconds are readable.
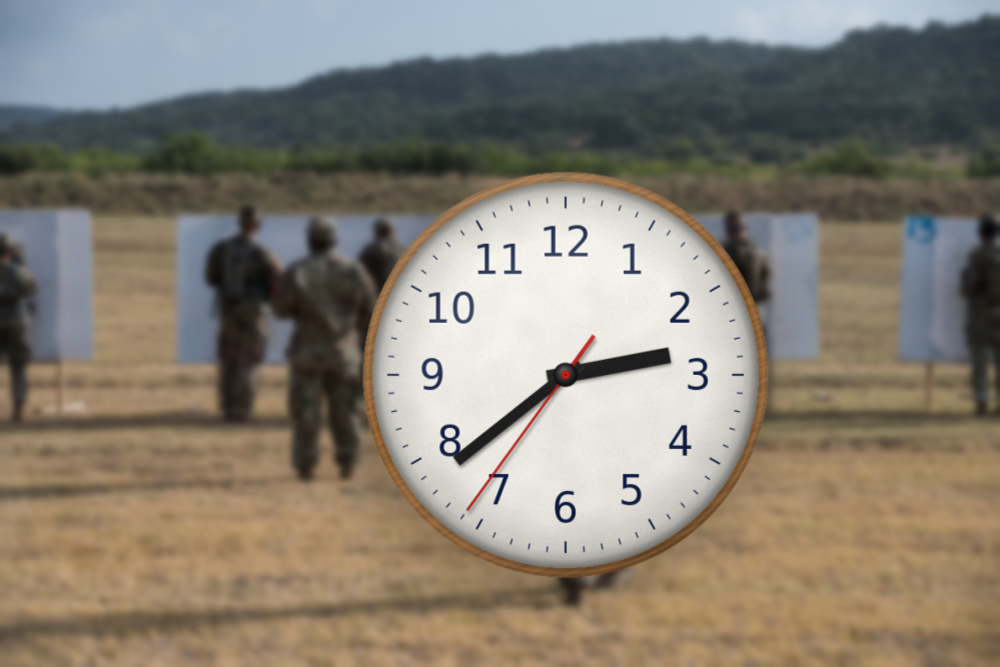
2.38.36
